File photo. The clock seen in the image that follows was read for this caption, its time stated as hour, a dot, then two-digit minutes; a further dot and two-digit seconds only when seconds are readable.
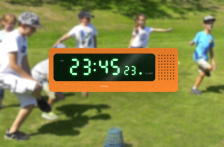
23.45.23
